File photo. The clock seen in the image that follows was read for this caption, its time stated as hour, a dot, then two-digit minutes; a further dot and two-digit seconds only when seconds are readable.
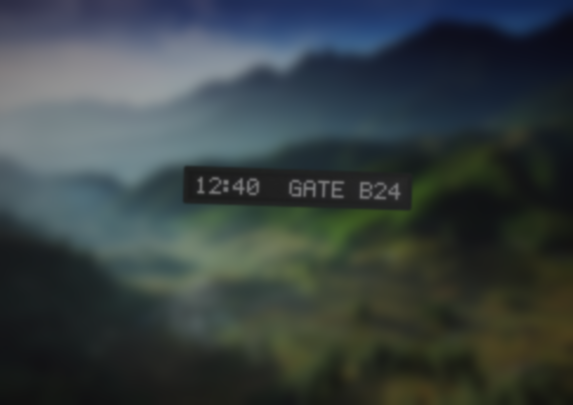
12.40
